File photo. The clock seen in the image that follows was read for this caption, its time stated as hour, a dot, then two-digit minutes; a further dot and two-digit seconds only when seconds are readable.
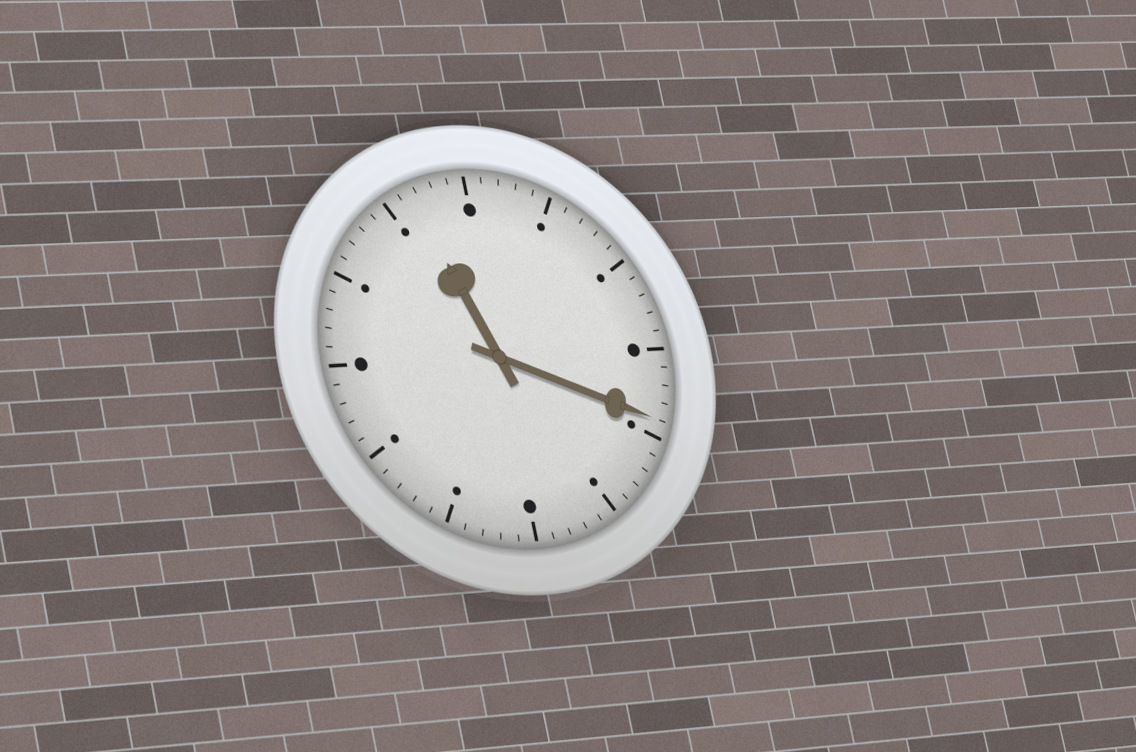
11.19
